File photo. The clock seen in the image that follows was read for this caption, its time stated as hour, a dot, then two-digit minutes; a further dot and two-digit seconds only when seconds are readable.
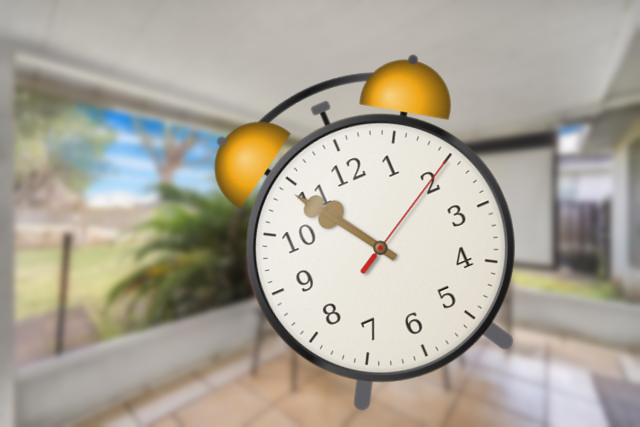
10.54.10
